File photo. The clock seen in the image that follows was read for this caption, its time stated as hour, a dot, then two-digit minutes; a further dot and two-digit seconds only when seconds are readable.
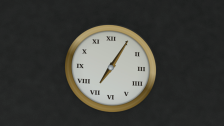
7.05
